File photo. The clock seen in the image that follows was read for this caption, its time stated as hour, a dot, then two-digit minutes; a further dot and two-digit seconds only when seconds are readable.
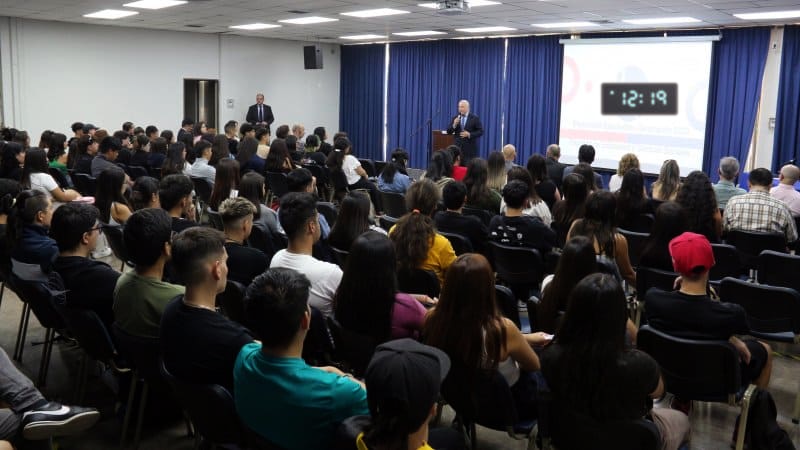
12.19
